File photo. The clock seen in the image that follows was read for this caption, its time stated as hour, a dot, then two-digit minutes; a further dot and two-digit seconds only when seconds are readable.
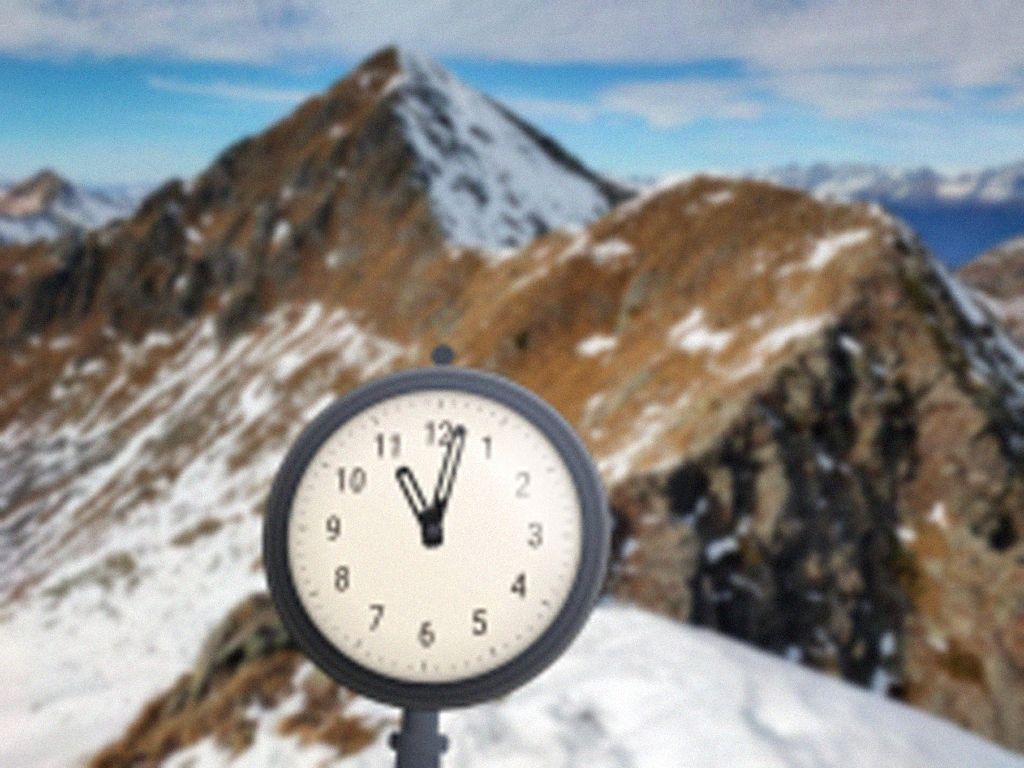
11.02
